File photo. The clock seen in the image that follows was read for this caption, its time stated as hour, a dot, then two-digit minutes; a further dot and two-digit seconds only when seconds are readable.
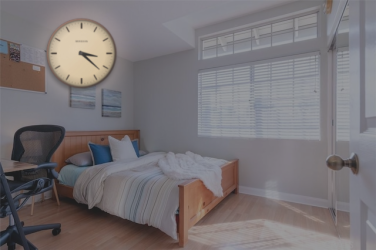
3.22
